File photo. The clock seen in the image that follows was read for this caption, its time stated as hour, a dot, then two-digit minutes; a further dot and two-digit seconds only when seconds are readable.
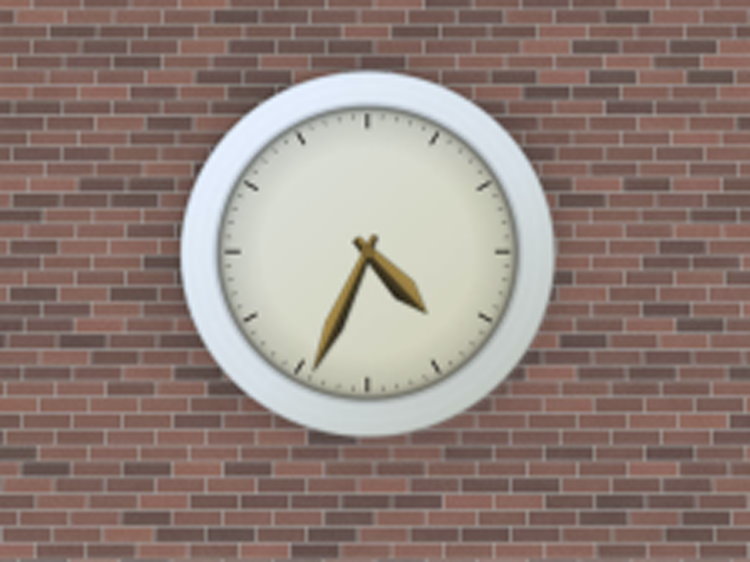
4.34
